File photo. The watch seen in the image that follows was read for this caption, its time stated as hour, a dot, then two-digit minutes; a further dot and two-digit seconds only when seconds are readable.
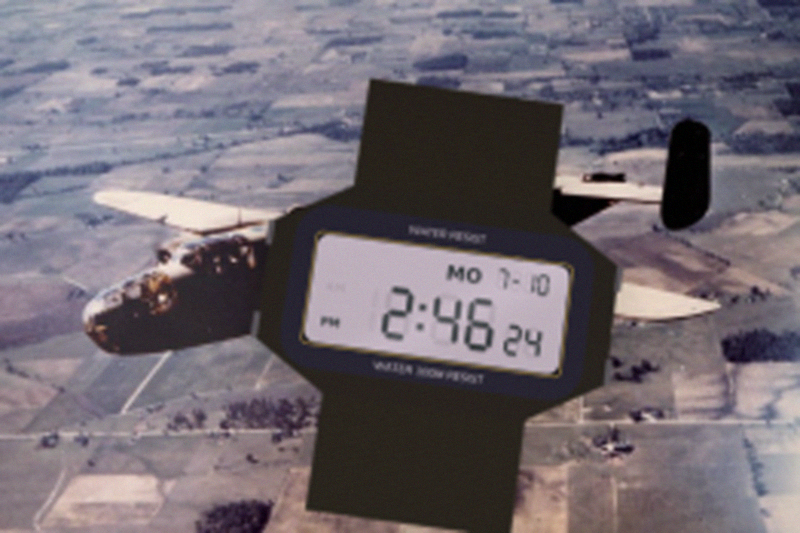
2.46.24
